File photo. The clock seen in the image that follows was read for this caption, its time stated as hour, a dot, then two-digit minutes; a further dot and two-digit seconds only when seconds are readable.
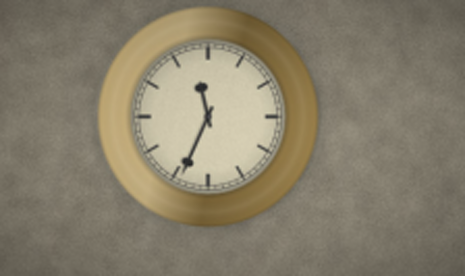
11.34
